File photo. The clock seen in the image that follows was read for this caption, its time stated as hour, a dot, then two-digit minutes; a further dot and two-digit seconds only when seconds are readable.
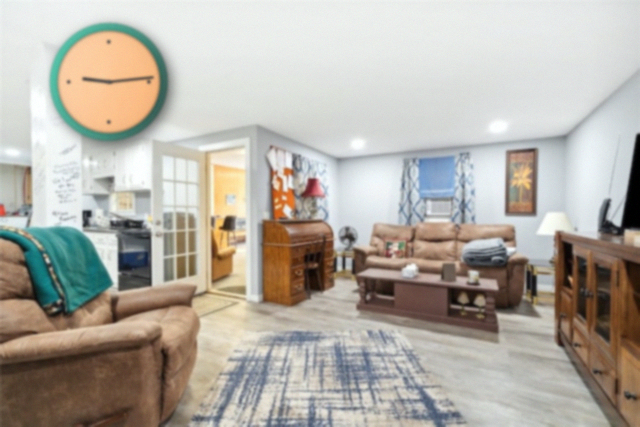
9.14
